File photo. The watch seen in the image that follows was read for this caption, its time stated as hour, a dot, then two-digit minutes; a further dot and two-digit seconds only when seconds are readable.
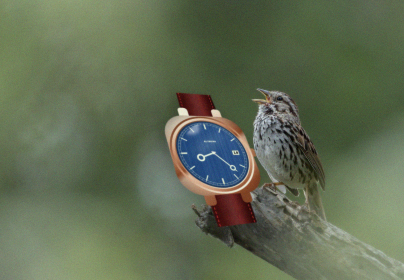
8.23
